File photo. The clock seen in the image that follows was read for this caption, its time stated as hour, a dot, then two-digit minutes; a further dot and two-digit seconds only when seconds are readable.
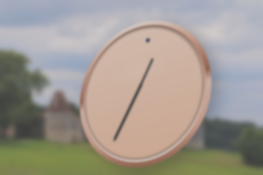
12.33
